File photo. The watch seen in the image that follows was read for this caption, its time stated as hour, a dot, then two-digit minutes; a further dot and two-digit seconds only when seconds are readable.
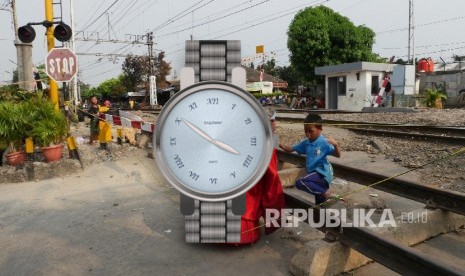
3.51
